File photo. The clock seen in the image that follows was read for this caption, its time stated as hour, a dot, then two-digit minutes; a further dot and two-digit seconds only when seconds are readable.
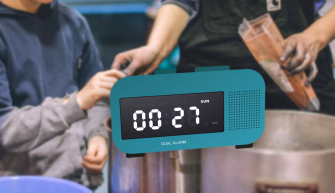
0.27
